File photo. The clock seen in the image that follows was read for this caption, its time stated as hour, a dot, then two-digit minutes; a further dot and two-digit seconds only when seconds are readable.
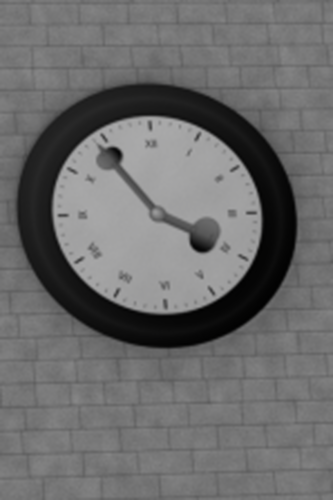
3.54
